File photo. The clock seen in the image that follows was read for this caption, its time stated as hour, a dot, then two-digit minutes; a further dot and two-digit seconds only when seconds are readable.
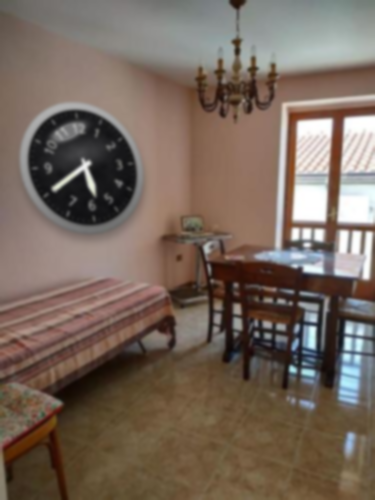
5.40
